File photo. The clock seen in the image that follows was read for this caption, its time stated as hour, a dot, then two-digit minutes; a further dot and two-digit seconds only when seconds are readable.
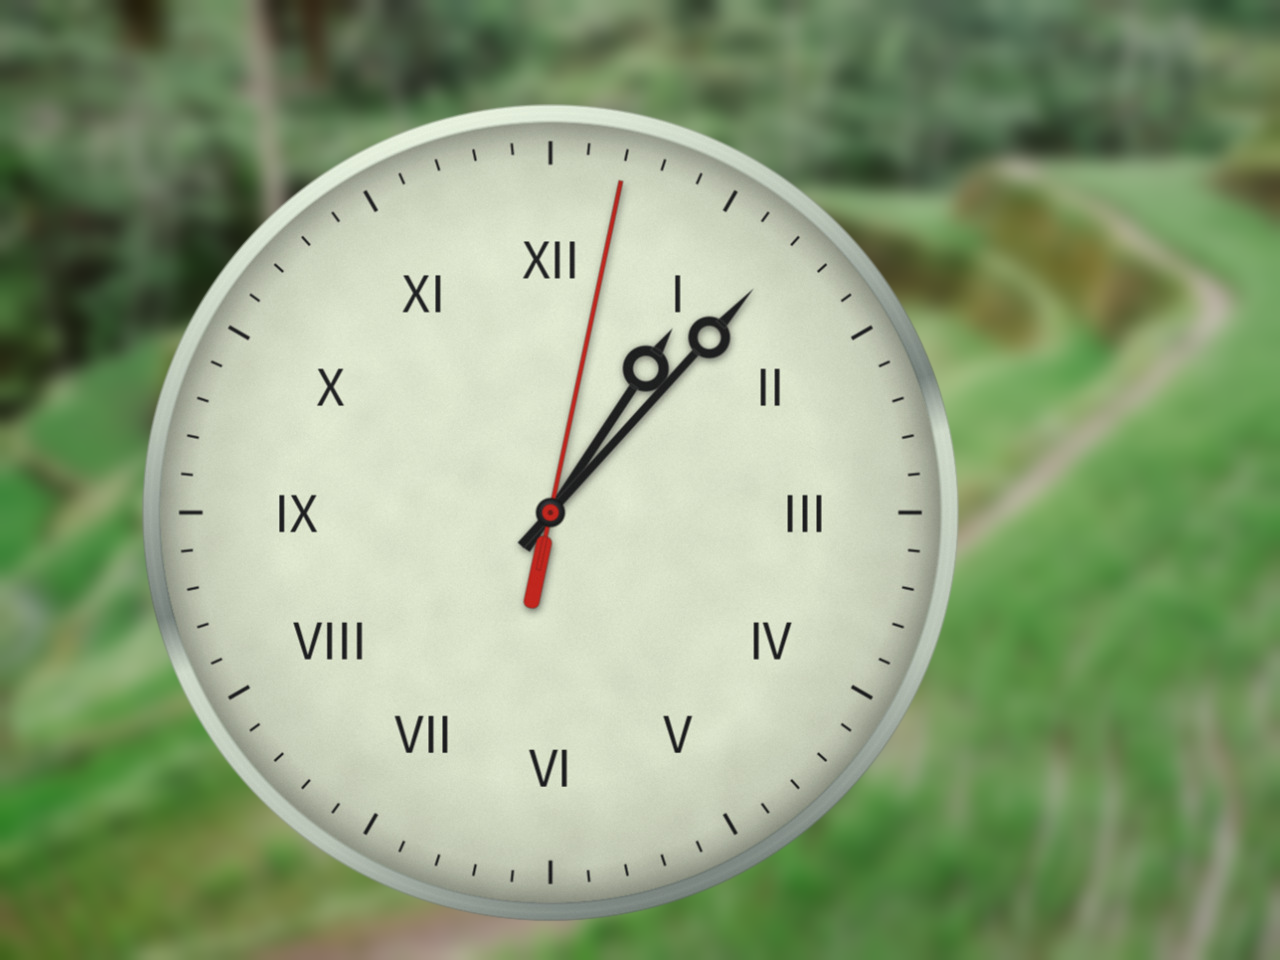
1.07.02
